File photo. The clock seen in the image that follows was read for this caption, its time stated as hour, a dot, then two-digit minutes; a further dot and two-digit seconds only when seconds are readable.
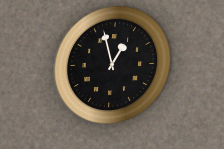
12.57
